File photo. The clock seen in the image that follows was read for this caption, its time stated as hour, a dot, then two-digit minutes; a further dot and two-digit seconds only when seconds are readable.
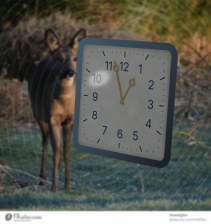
12.57
